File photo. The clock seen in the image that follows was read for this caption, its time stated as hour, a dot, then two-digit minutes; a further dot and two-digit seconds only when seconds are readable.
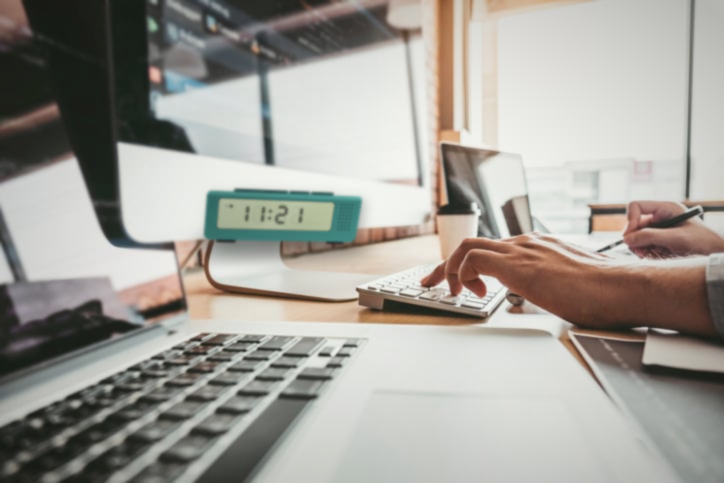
11.21
